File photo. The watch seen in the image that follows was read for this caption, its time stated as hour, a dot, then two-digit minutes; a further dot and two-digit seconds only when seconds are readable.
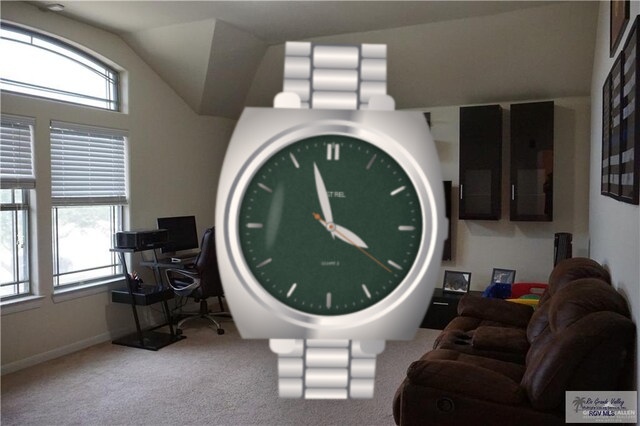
3.57.21
